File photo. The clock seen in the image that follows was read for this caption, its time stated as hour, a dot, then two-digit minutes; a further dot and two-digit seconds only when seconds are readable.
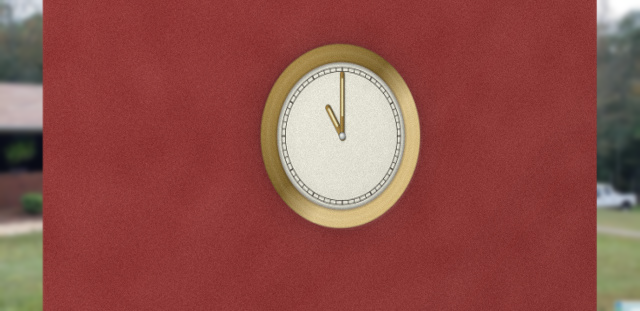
11.00
